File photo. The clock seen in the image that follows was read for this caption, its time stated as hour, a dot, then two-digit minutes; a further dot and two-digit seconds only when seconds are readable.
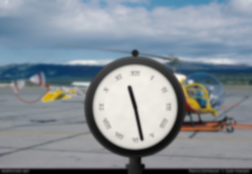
11.28
